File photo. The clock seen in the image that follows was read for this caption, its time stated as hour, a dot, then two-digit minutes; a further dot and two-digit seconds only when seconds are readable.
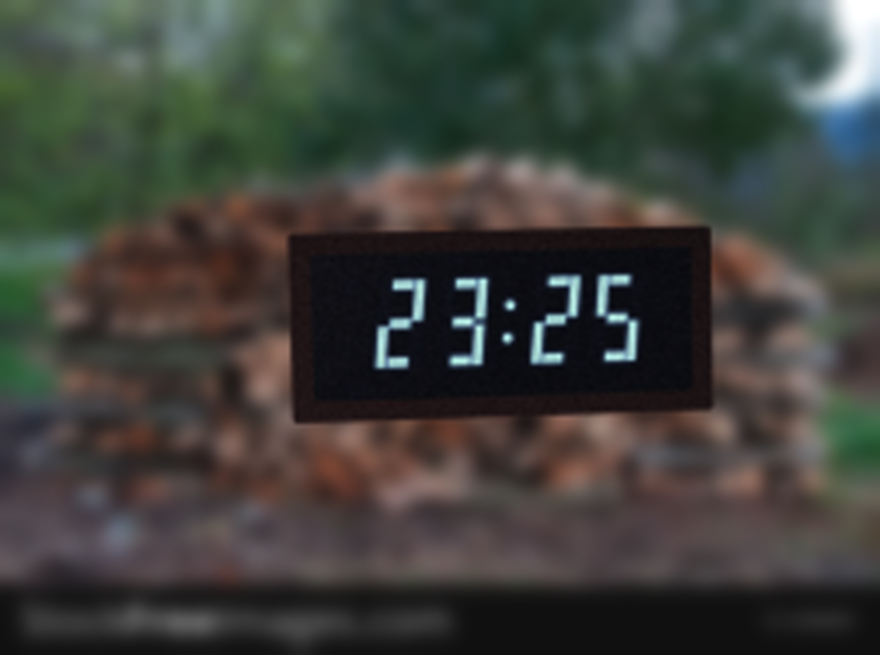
23.25
